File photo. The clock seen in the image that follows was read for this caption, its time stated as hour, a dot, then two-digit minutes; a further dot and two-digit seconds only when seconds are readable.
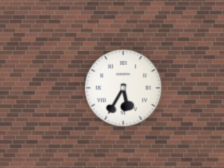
5.35
